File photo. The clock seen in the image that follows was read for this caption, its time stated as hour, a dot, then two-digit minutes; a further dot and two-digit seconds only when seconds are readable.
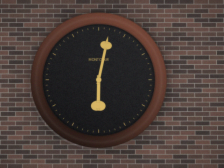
6.02
